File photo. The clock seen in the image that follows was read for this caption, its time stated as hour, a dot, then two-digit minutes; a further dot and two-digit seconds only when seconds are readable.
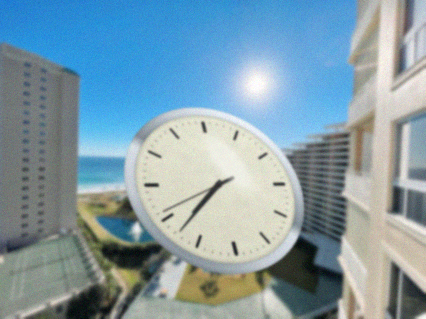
7.37.41
